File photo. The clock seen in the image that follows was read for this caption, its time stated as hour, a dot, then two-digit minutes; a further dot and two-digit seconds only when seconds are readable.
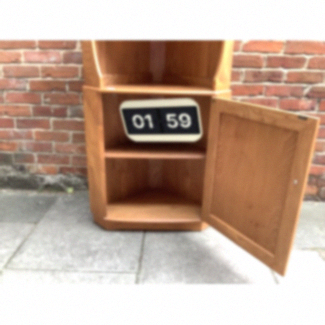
1.59
